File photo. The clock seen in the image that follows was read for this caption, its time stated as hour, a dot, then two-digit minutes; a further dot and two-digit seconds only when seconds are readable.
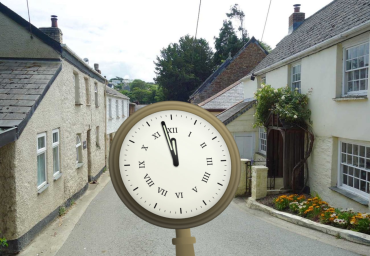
11.58
